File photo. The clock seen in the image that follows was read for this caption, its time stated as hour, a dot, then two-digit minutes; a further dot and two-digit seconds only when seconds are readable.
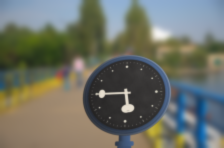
5.45
